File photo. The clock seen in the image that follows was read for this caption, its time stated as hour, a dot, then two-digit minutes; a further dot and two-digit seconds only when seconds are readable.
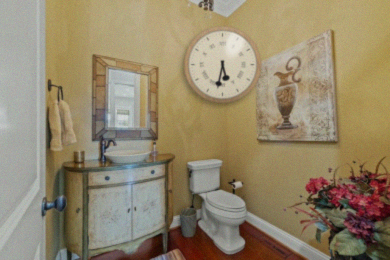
5.32
